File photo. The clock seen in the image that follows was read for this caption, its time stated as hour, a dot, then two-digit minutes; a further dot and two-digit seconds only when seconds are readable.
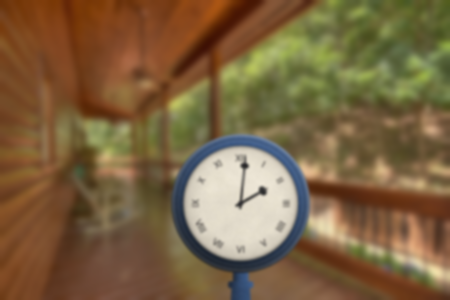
2.01
